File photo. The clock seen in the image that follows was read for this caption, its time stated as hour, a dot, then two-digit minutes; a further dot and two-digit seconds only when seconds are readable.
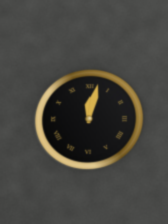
12.02
